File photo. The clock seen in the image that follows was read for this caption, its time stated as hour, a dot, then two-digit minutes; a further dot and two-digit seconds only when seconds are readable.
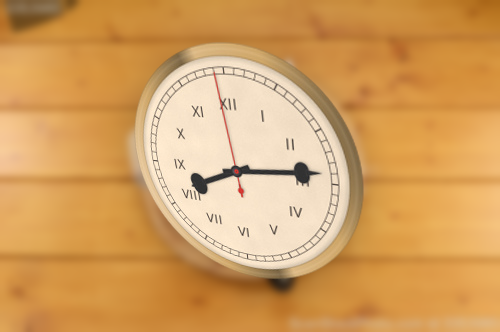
8.13.59
